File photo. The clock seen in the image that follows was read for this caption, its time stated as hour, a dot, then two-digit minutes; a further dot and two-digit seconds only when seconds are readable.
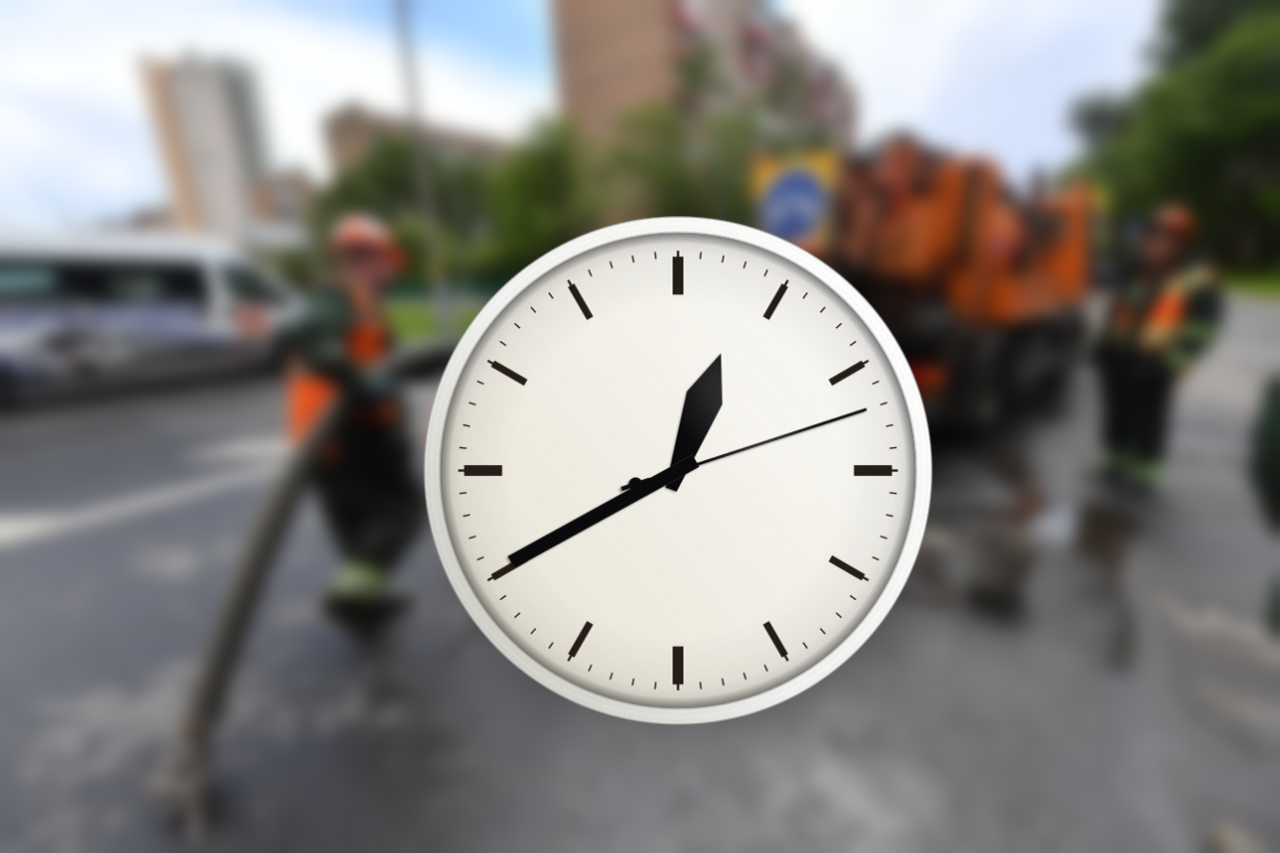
12.40.12
